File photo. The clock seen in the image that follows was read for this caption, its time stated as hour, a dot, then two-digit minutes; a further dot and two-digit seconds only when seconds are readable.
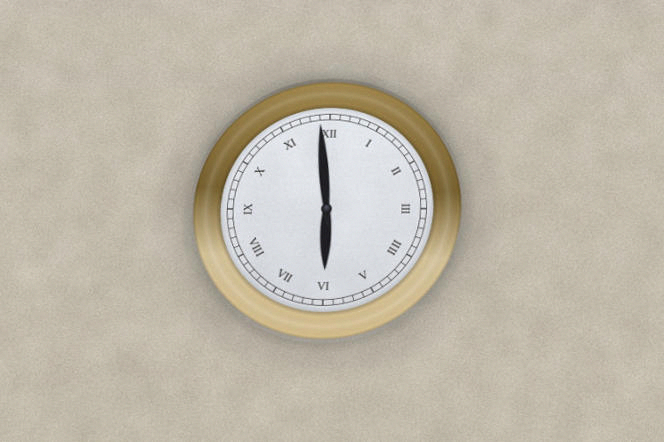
5.59
